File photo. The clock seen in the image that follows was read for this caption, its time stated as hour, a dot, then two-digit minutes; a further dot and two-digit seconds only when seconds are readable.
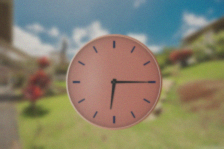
6.15
